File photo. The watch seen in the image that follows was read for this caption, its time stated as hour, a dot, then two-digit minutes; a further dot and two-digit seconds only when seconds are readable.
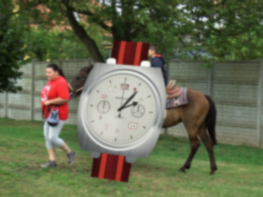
2.06
